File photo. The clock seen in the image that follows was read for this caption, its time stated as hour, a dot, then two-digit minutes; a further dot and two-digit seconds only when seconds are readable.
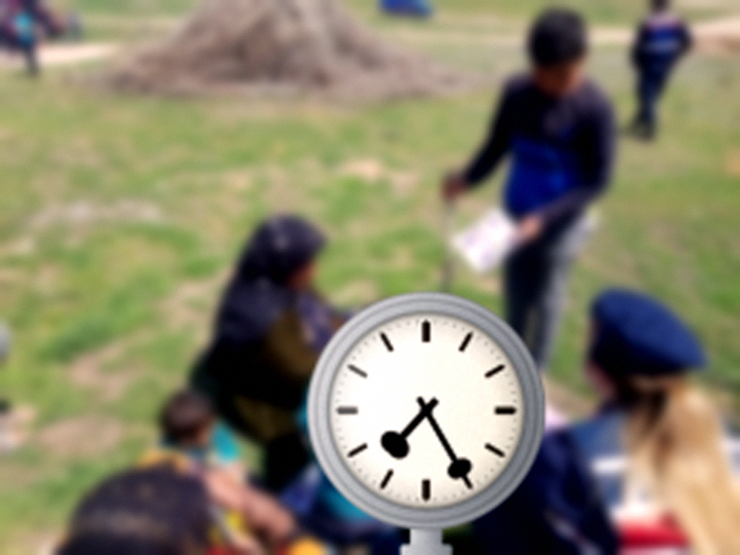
7.25
